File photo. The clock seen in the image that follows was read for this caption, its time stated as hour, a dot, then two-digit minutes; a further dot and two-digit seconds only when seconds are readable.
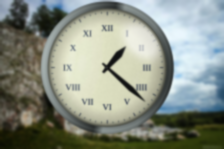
1.22
